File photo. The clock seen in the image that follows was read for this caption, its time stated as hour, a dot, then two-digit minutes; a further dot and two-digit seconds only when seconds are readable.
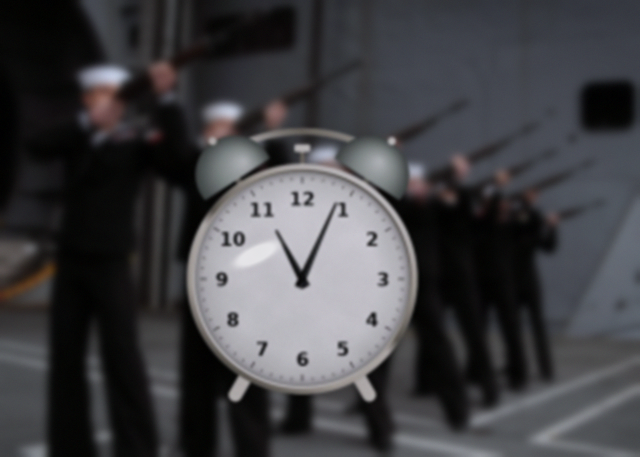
11.04
